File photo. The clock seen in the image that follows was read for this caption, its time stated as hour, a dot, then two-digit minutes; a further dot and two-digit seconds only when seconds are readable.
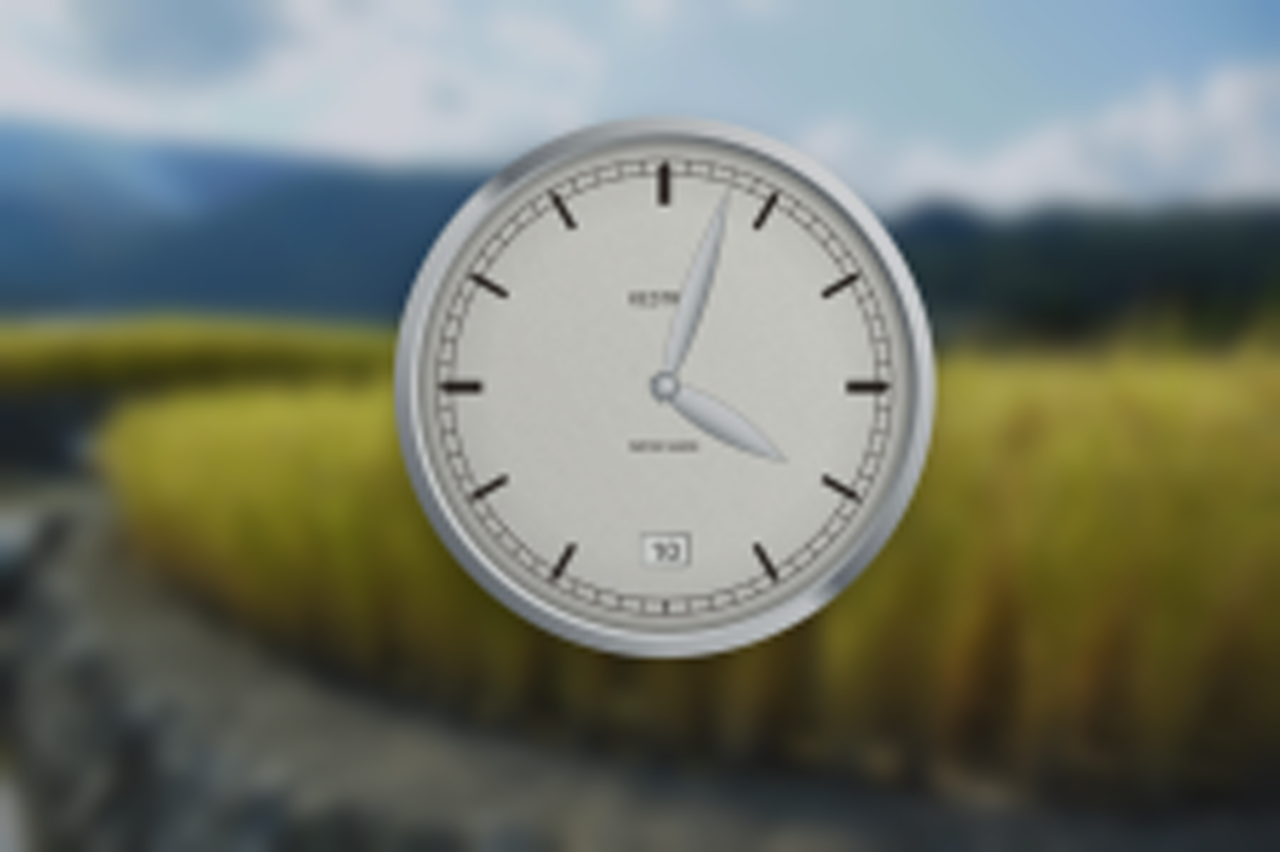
4.03
